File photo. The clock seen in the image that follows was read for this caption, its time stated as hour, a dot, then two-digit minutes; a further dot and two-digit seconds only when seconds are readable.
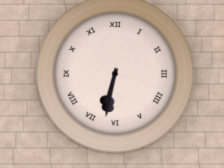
6.32
